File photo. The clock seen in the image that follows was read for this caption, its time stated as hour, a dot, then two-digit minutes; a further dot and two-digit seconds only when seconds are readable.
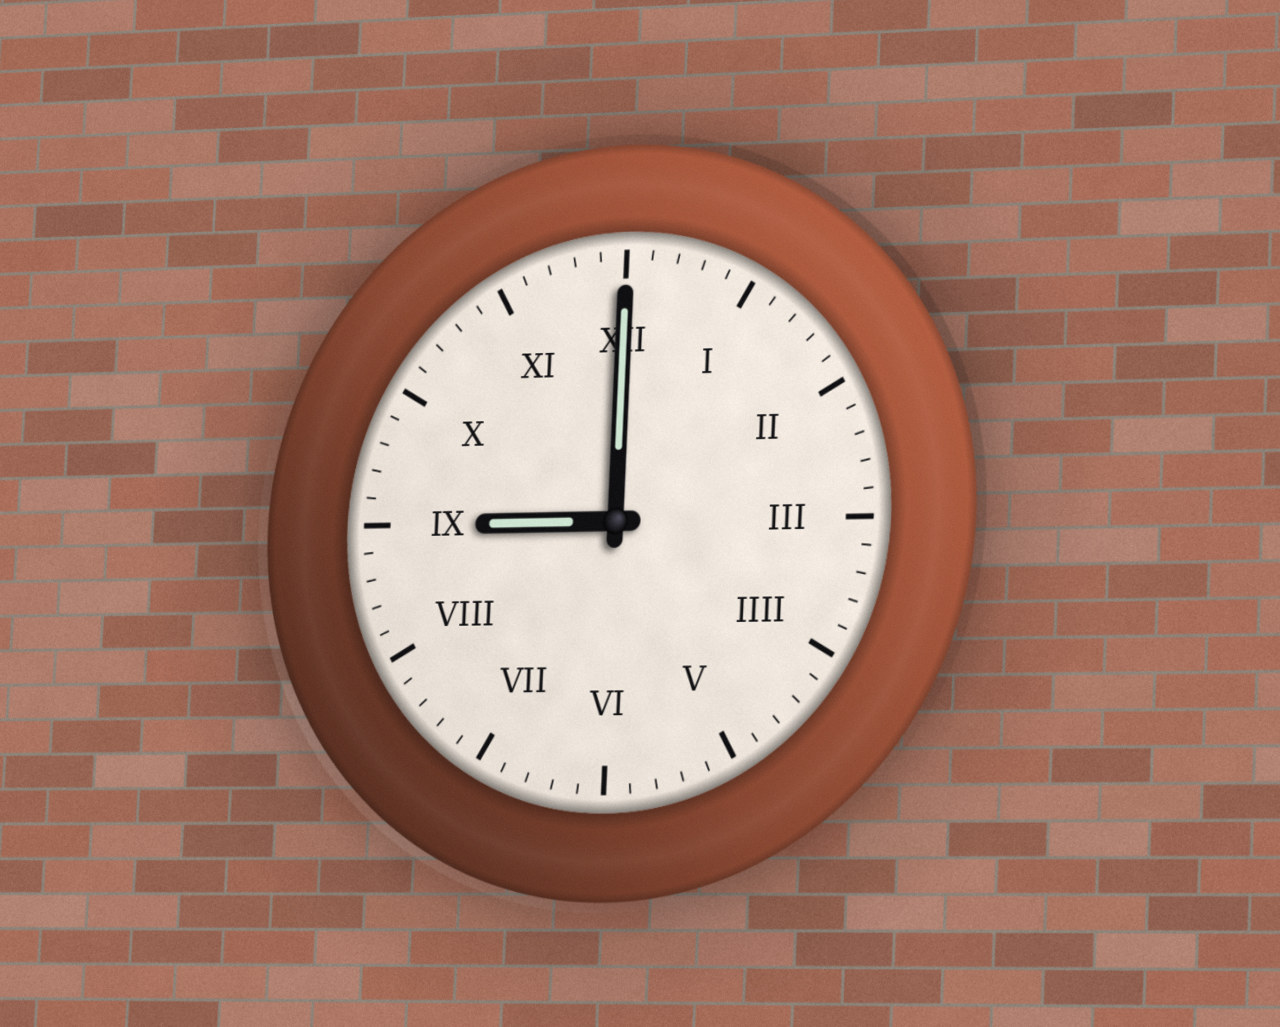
9.00
